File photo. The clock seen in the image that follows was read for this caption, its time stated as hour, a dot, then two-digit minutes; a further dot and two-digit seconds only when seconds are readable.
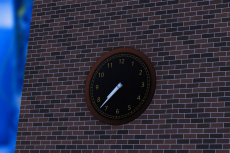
7.37
